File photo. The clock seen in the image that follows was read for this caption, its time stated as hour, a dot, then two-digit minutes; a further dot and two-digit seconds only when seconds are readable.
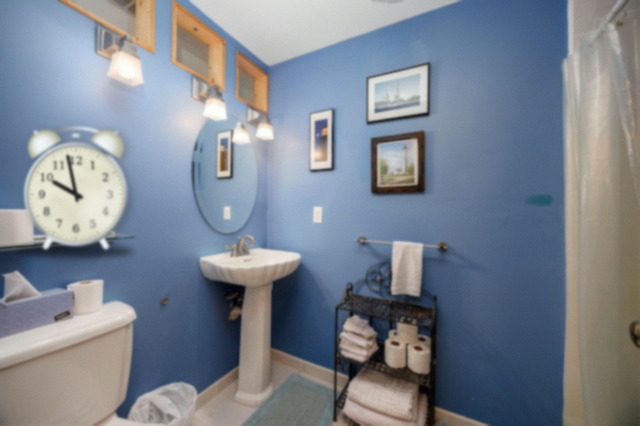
9.58
